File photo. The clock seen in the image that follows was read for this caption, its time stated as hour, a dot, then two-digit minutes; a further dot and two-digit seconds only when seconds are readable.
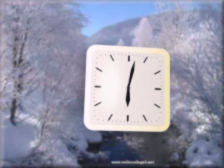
6.02
